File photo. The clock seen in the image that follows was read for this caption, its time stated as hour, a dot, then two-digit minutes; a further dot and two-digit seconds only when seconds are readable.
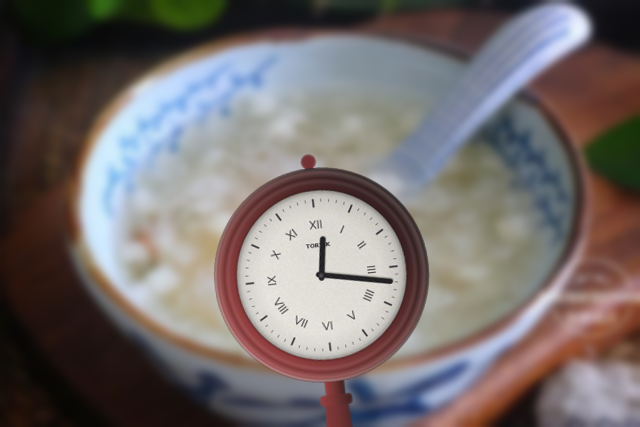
12.17
